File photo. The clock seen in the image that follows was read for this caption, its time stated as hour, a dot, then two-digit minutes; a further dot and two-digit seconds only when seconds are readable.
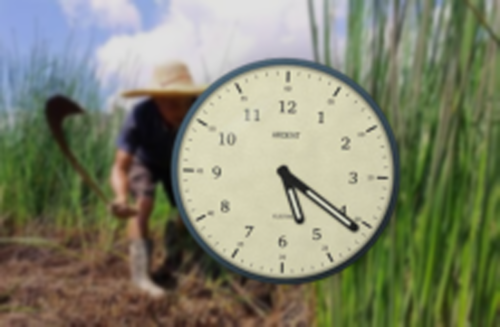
5.21
